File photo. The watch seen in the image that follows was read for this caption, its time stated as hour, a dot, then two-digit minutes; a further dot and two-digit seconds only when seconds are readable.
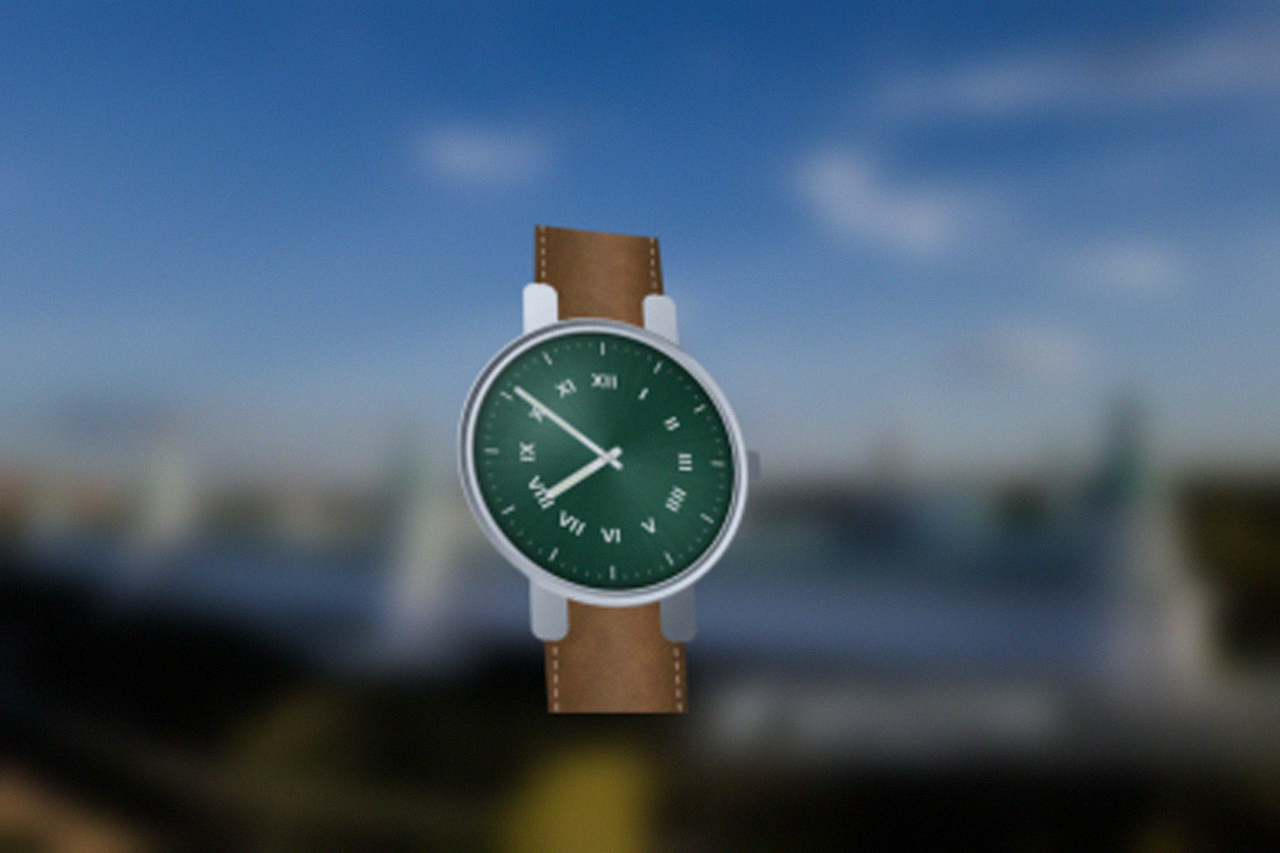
7.51
